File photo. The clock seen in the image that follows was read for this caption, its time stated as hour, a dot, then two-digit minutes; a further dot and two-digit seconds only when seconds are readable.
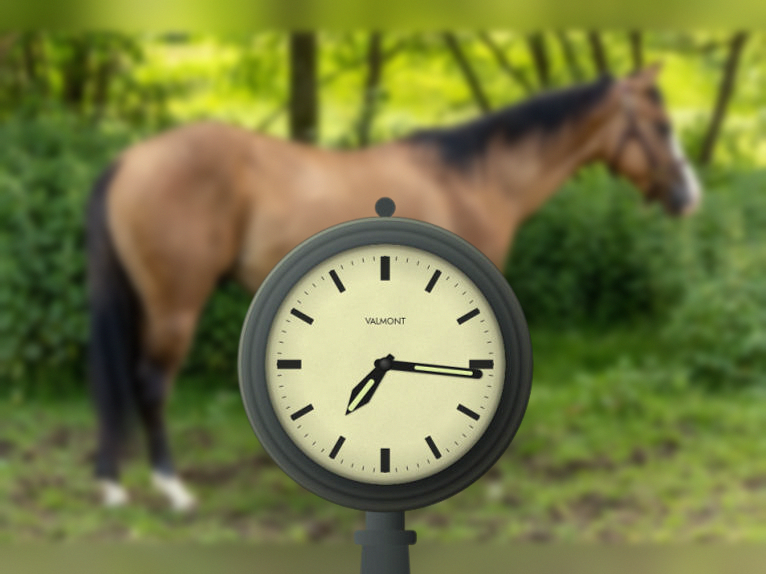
7.16
